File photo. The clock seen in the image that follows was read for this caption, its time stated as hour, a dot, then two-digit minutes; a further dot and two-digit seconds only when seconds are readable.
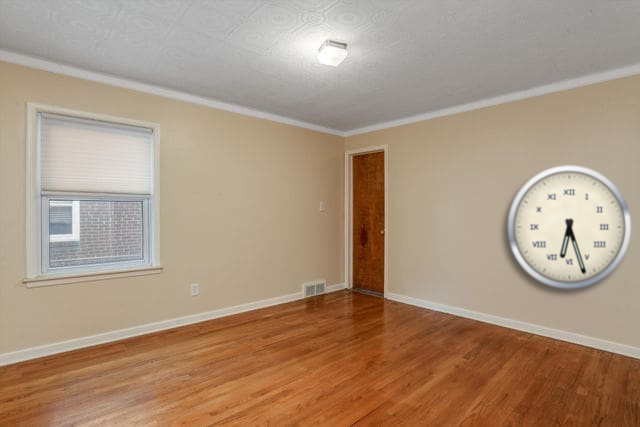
6.27
